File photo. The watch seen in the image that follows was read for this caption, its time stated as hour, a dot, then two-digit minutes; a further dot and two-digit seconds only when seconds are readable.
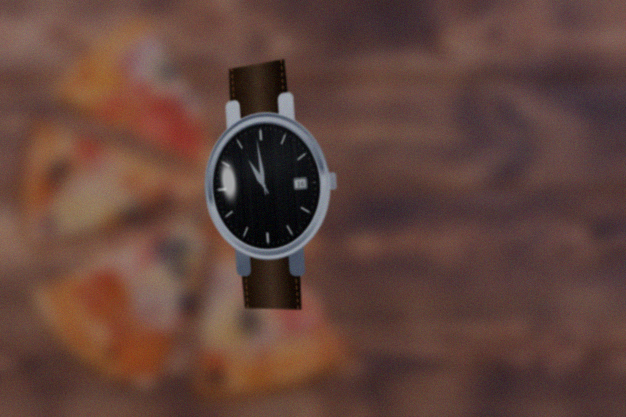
10.59
